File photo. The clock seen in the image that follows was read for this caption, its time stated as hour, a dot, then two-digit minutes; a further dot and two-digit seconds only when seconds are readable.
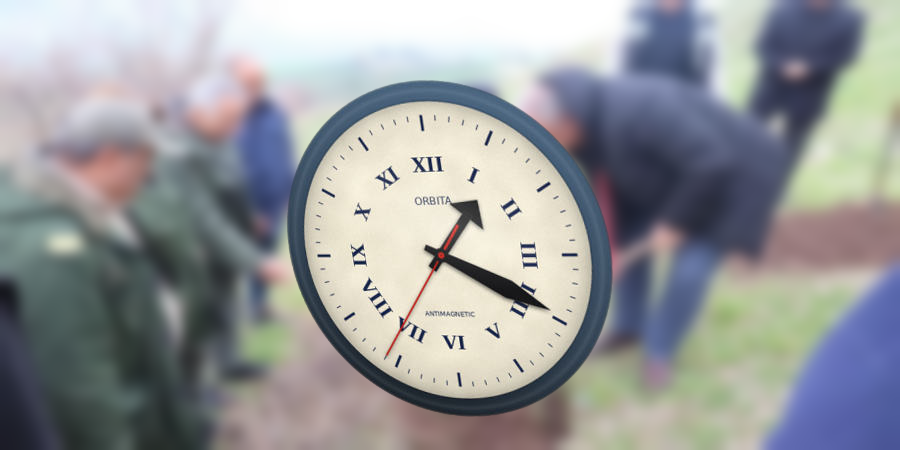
1.19.36
